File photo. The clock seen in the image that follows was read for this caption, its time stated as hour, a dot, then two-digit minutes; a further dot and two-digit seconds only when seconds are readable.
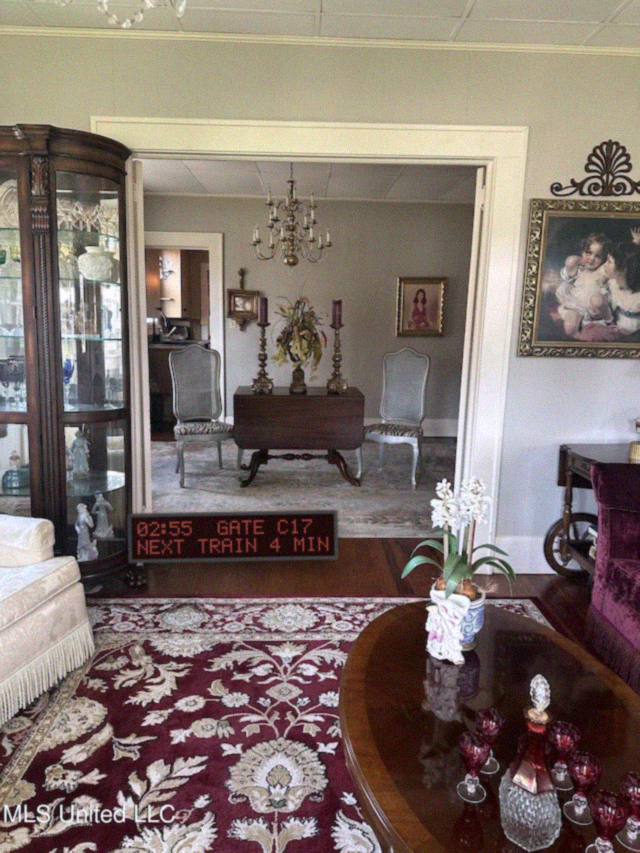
2.55
